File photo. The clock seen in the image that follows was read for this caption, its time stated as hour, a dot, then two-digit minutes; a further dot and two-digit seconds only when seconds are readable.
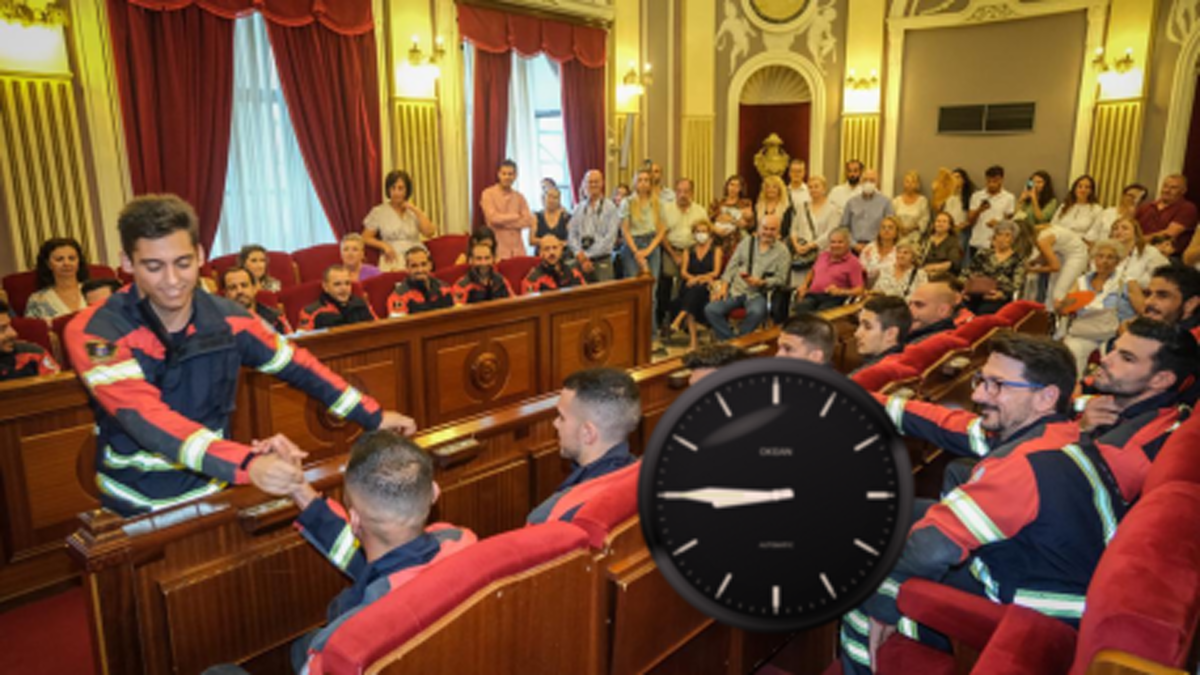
8.45
